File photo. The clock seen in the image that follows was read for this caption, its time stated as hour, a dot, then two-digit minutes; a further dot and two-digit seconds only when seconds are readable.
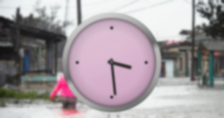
3.29
